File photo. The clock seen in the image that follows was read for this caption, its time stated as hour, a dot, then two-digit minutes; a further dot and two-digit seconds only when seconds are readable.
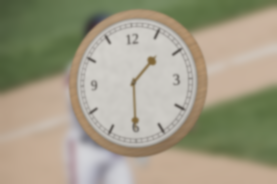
1.30
